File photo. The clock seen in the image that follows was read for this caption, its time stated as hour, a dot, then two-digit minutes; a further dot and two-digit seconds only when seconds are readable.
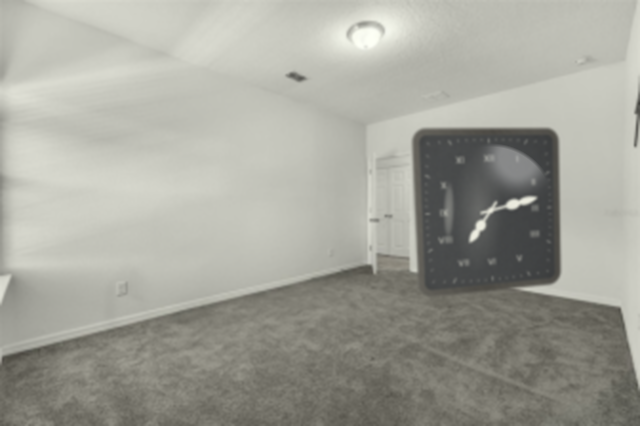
7.13
